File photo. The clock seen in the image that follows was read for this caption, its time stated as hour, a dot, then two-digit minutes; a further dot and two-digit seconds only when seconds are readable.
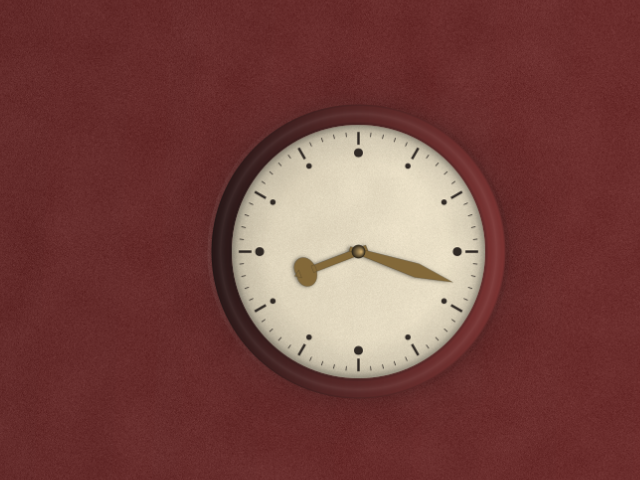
8.18
